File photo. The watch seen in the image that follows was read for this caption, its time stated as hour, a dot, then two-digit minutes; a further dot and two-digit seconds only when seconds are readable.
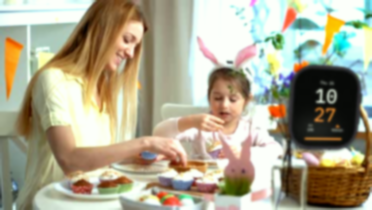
10.27
